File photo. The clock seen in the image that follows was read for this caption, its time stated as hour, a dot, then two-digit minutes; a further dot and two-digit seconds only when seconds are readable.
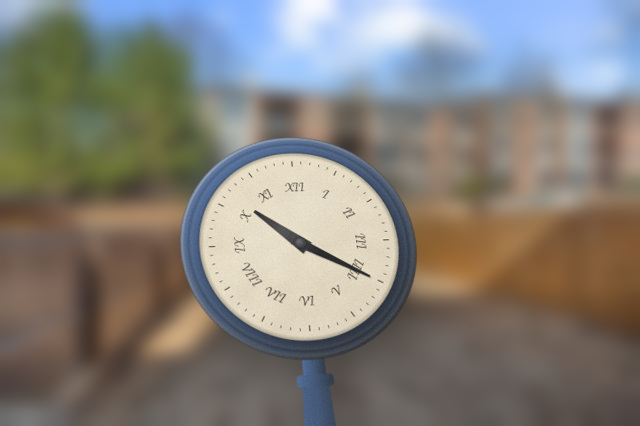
10.20
